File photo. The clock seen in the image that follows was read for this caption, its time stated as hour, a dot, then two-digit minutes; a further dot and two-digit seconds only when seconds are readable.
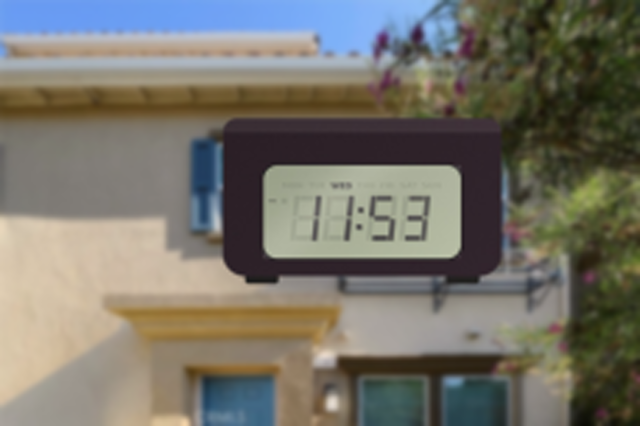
11.53
